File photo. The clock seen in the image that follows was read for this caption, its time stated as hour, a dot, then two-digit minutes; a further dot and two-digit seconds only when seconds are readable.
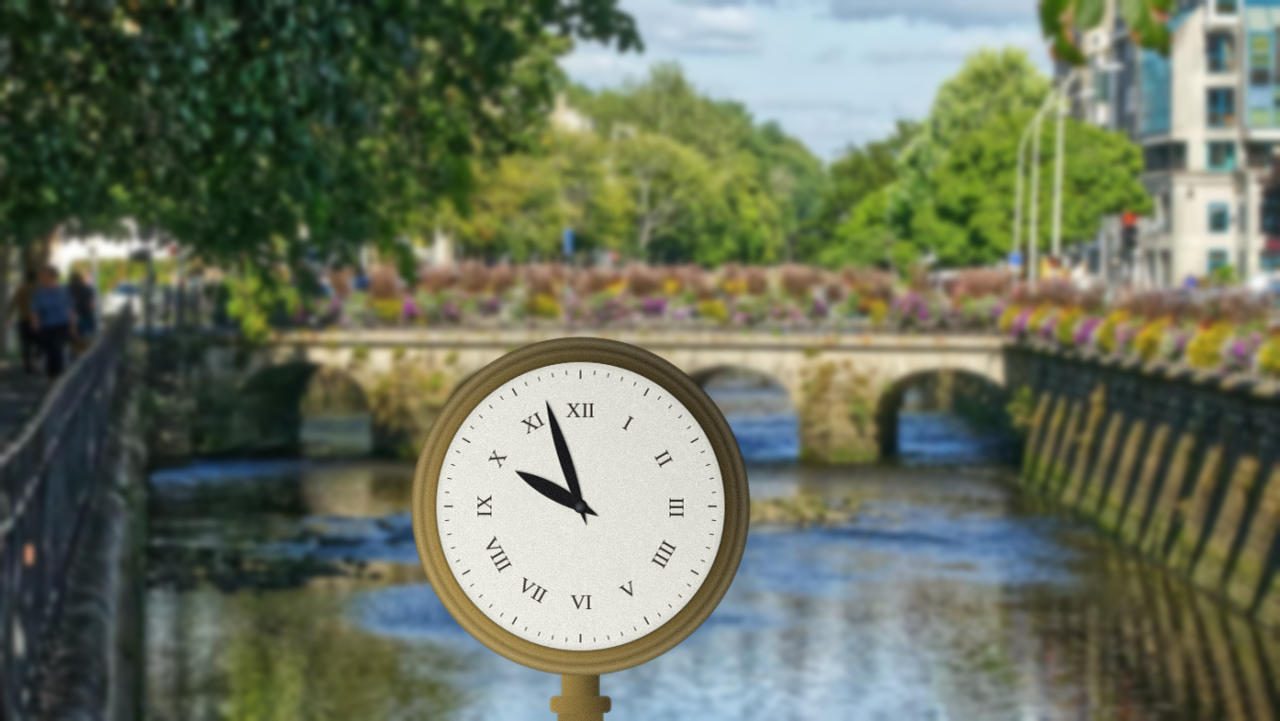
9.57
